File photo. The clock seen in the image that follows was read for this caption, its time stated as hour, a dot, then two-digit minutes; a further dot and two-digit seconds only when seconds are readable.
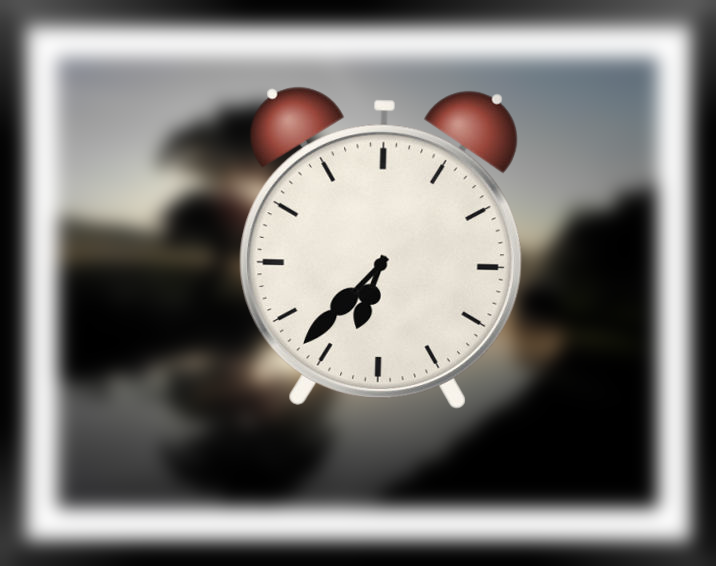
6.37
